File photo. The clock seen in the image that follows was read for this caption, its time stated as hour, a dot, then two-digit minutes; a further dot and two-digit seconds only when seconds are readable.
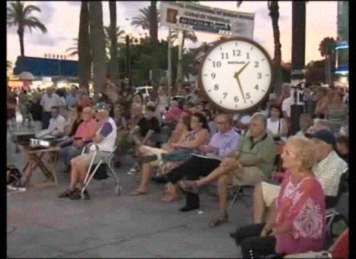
1.27
